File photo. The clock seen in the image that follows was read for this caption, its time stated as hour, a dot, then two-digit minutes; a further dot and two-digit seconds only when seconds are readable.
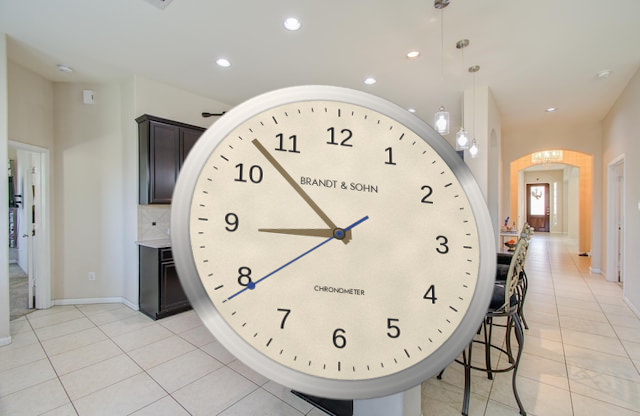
8.52.39
